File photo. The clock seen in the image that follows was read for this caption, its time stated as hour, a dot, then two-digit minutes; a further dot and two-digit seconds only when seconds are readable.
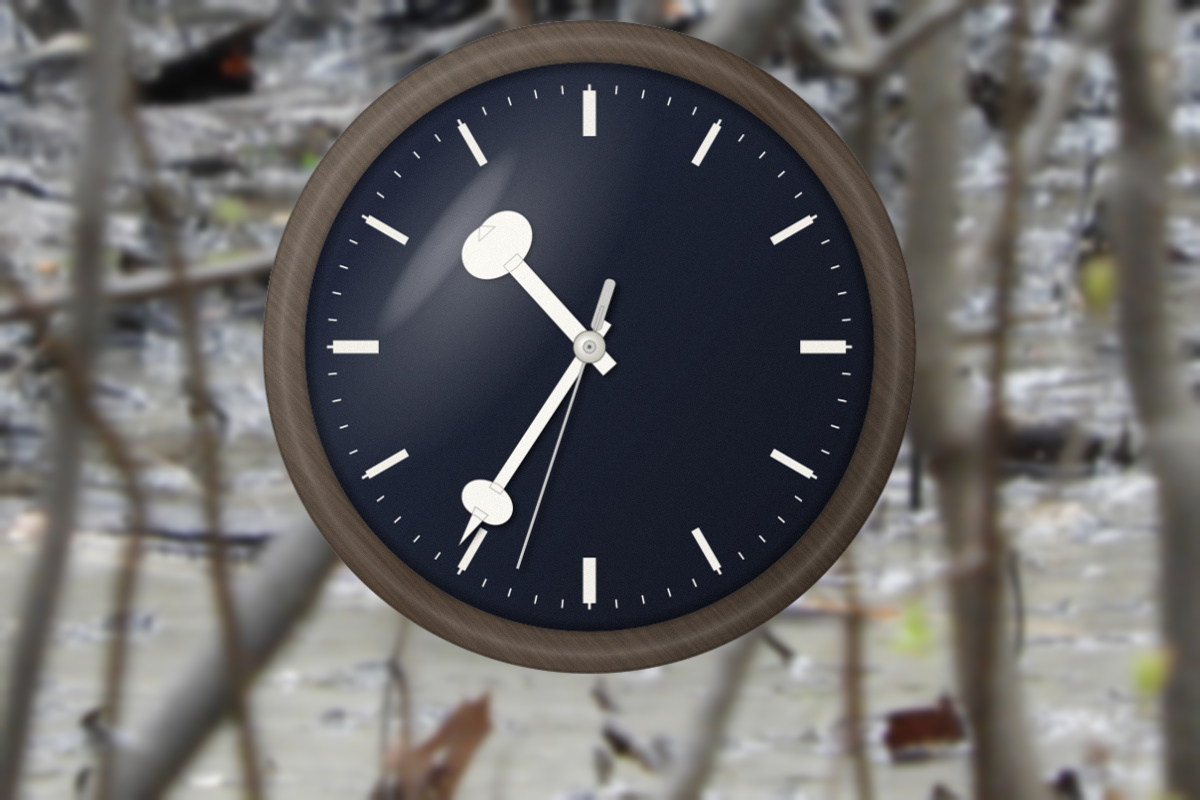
10.35.33
